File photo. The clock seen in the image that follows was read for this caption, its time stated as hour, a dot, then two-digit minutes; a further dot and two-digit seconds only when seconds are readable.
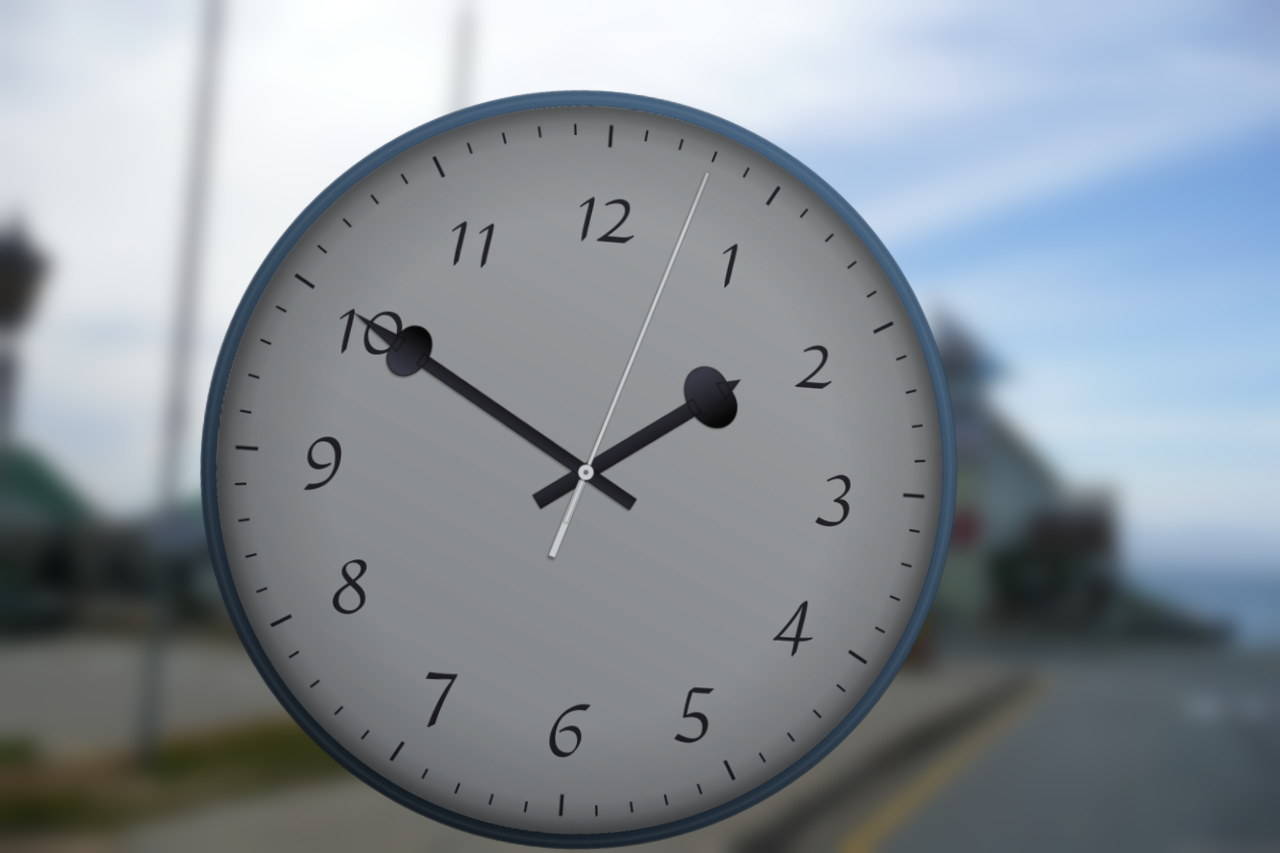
1.50.03
